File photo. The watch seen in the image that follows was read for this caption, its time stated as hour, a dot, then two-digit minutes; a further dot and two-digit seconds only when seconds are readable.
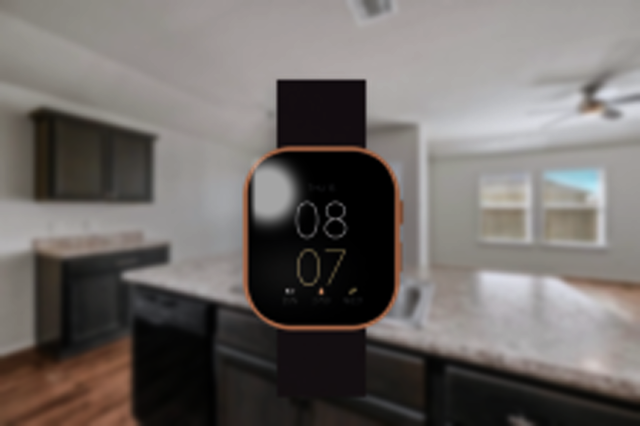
8.07
